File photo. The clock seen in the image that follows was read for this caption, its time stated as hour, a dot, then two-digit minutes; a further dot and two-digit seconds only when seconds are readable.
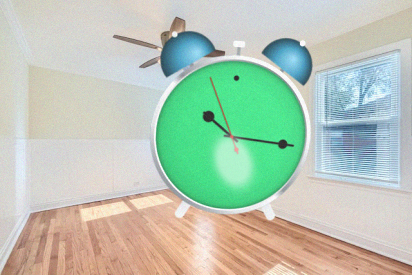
10.15.56
